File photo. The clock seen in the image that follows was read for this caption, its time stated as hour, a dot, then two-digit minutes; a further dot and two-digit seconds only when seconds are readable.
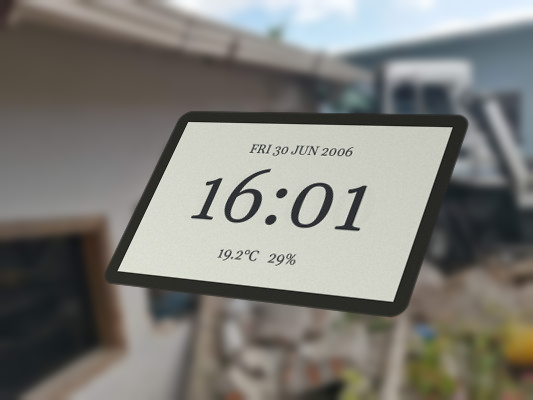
16.01
